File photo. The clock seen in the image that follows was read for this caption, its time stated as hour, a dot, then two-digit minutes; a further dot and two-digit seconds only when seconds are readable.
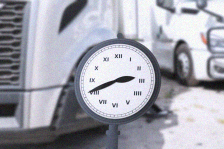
2.41
